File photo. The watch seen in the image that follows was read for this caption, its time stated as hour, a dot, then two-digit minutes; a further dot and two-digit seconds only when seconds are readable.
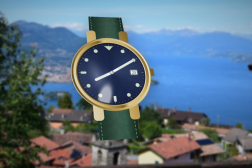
8.10
